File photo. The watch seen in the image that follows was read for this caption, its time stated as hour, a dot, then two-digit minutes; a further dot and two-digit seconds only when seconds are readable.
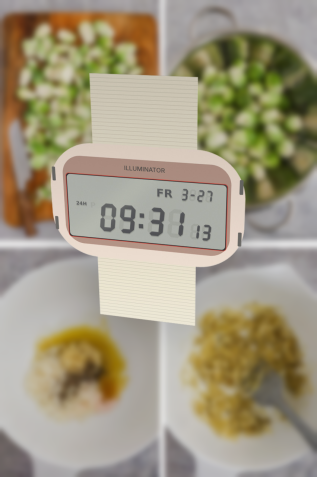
9.31.13
